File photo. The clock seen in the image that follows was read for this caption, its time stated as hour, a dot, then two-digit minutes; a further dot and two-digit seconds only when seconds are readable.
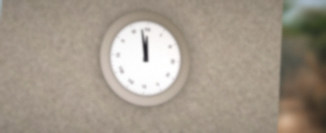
11.58
